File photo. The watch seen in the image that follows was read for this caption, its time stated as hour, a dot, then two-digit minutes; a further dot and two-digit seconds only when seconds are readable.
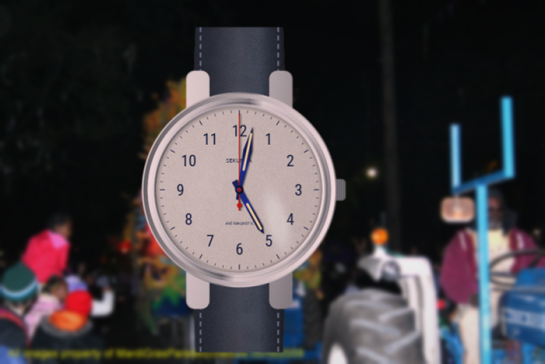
5.02.00
